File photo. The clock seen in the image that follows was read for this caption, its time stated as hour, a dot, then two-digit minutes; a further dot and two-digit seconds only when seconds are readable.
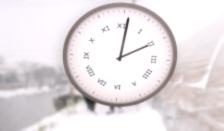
2.01
